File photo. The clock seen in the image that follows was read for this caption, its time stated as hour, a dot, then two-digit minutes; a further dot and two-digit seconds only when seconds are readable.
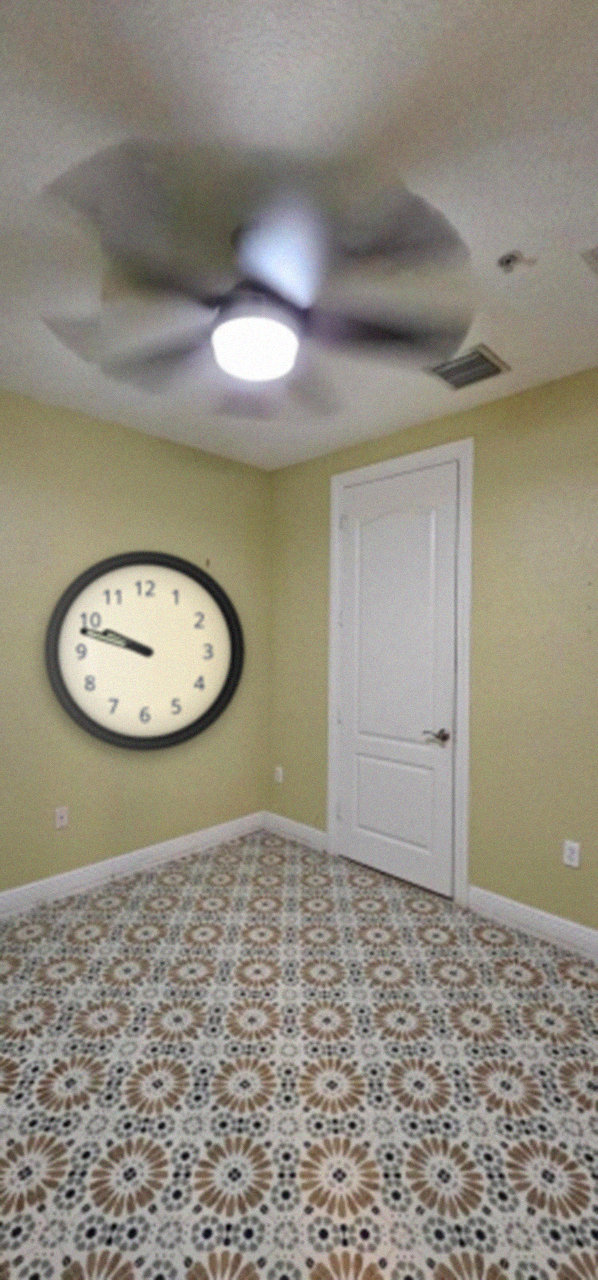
9.48
